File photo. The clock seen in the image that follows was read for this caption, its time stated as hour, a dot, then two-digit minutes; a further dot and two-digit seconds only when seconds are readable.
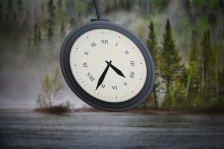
4.36
